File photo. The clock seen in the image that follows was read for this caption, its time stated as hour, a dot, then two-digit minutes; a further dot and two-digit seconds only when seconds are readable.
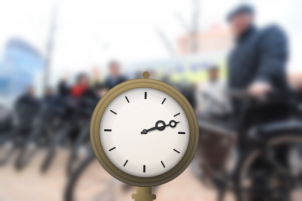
2.12
